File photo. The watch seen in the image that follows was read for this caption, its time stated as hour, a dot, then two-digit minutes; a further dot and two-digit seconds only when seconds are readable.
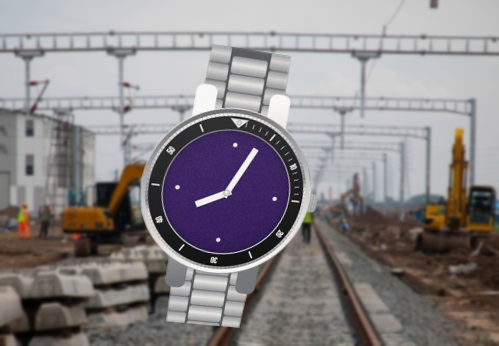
8.04
